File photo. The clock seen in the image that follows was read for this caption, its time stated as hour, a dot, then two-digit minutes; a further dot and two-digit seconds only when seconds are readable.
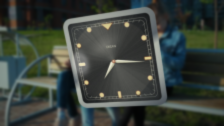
7.16
